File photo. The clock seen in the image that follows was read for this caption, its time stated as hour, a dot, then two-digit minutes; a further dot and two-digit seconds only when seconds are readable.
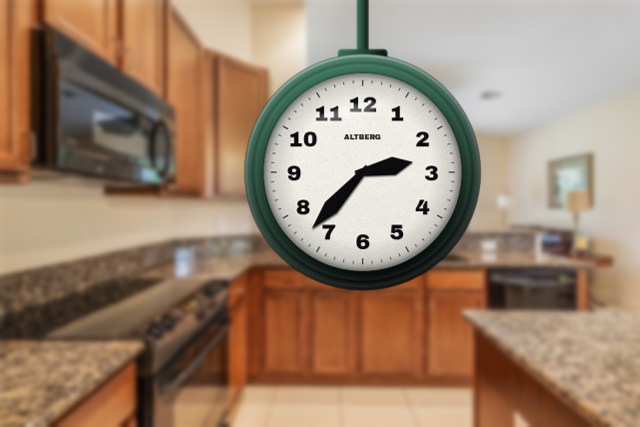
2.37
